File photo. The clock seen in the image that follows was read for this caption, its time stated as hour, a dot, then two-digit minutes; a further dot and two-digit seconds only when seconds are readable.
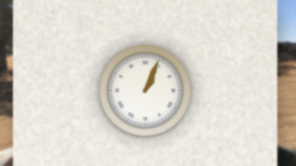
1.04
